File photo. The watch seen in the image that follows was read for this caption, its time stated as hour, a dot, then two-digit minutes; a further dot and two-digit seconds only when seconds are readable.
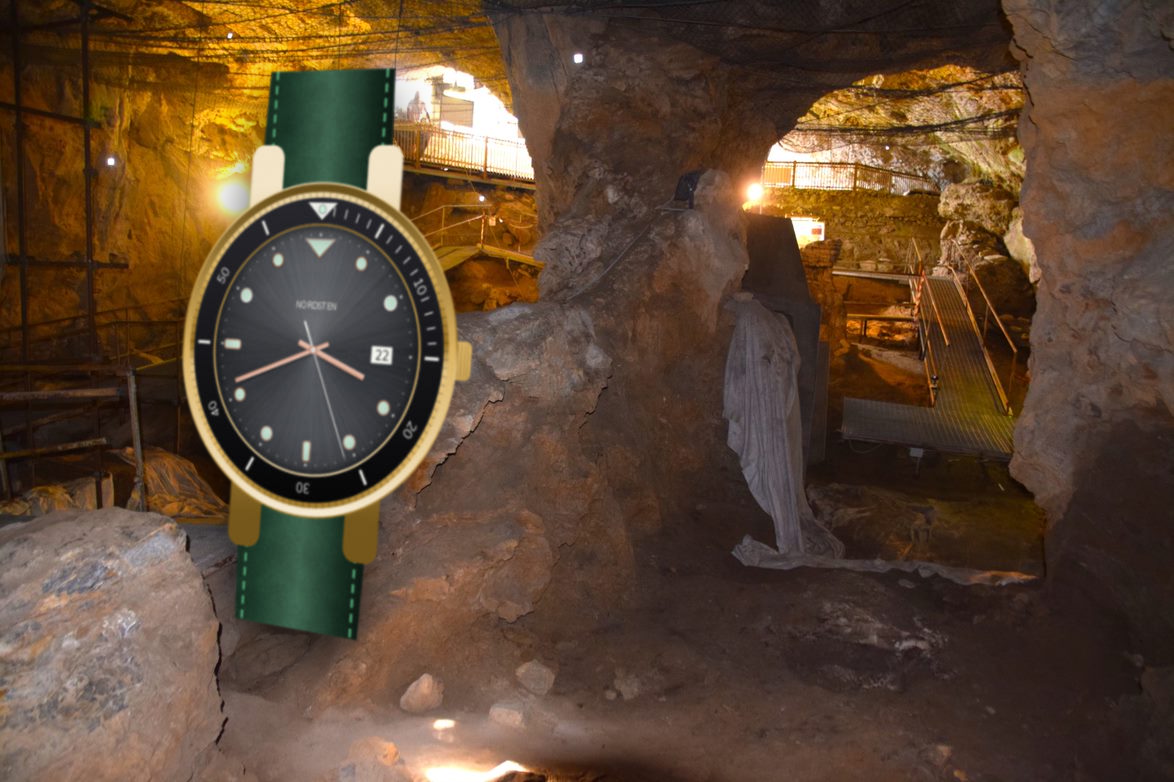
3.41.26
